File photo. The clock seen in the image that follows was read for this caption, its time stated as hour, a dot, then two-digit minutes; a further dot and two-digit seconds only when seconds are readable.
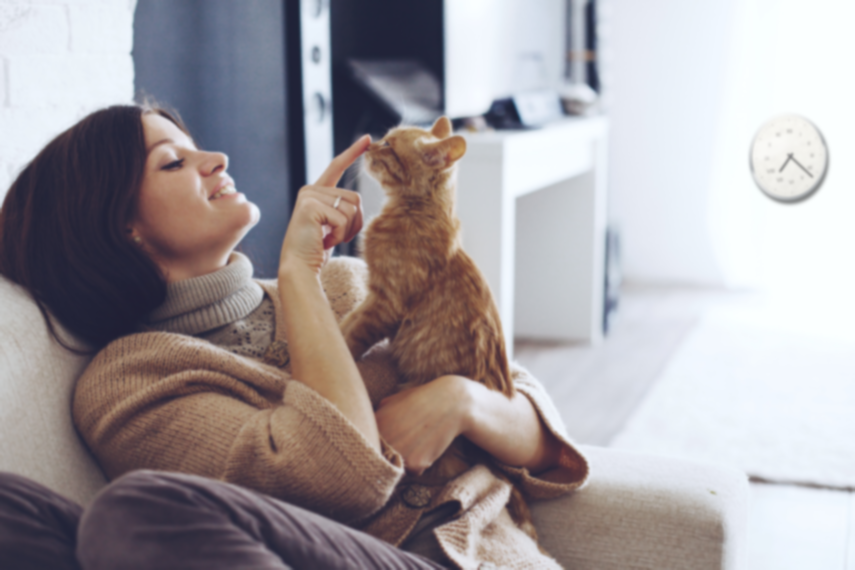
7.22
